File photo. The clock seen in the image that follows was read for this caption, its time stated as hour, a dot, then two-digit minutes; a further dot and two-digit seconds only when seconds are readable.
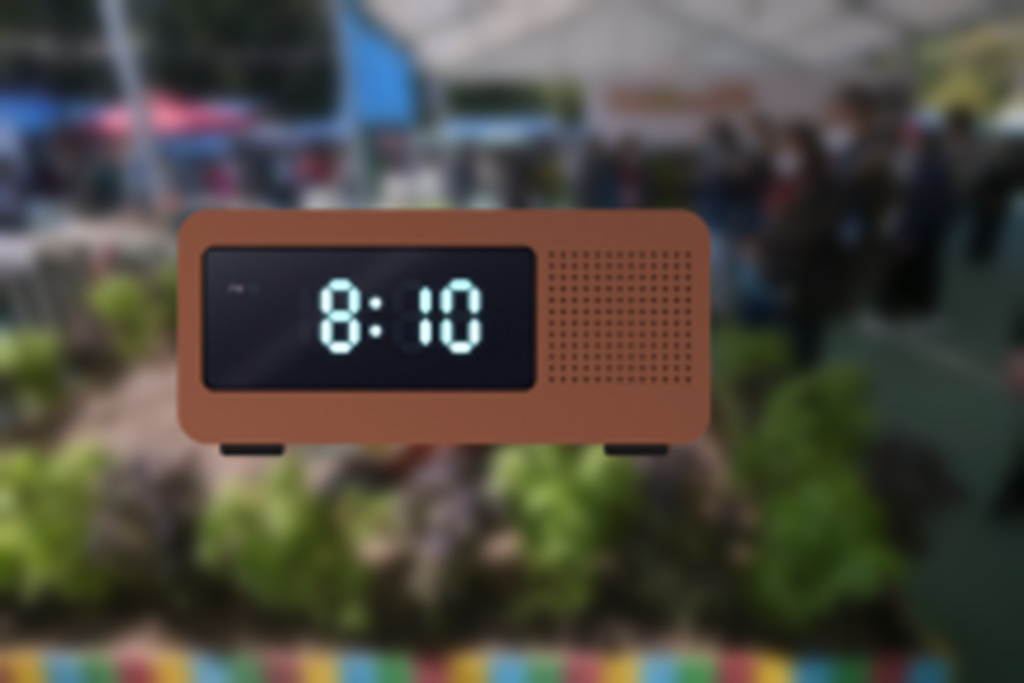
8.10
